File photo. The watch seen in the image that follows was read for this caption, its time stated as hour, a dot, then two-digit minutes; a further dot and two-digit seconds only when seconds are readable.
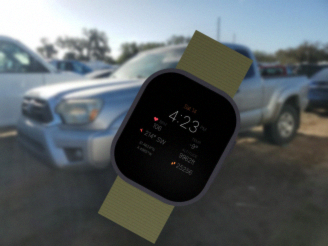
4.23
